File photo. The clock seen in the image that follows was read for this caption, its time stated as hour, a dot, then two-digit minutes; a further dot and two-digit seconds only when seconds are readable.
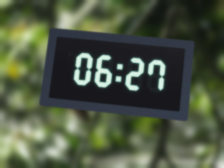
6.27
